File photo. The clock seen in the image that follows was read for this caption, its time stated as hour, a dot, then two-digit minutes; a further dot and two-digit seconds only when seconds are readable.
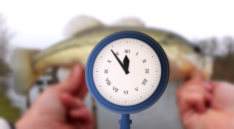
11.54
